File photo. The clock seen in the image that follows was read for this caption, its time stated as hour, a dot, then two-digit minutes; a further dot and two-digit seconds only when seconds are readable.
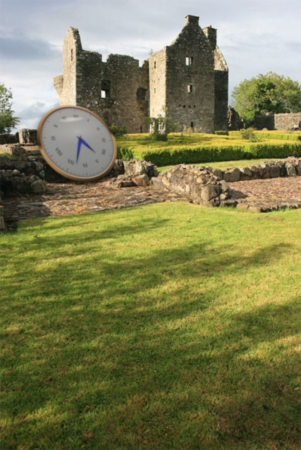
4.33
